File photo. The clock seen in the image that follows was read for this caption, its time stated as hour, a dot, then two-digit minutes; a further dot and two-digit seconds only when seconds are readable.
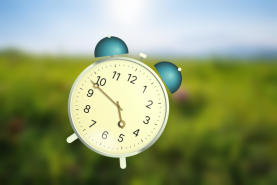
4.48
